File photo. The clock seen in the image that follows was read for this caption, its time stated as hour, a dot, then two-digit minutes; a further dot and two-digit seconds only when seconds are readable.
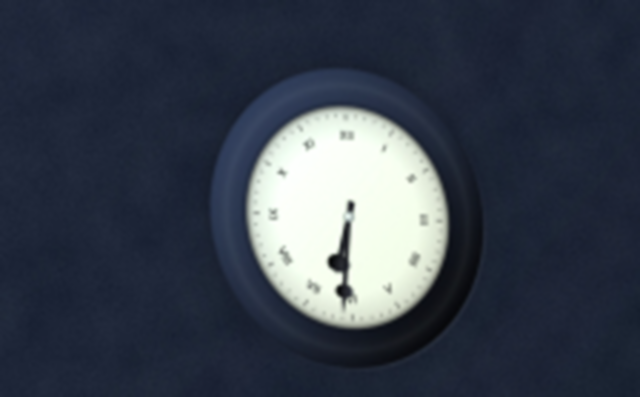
6.31
